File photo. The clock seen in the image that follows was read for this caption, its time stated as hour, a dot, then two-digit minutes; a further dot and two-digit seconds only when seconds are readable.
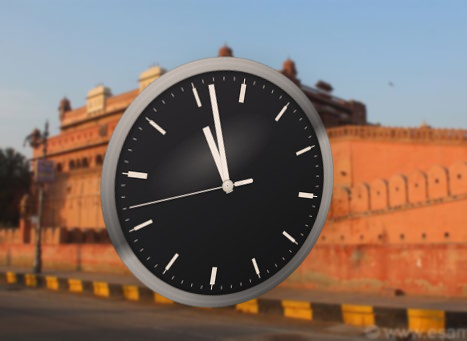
10.56.42
